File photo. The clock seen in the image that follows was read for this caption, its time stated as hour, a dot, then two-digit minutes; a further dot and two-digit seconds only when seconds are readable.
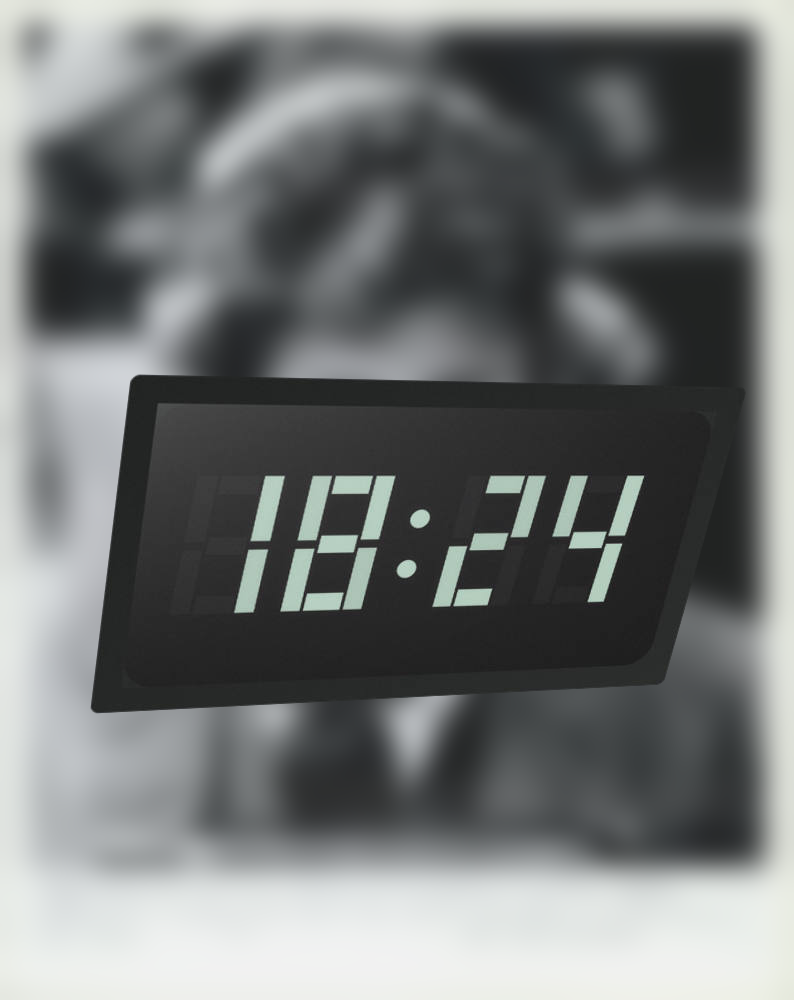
18.24
